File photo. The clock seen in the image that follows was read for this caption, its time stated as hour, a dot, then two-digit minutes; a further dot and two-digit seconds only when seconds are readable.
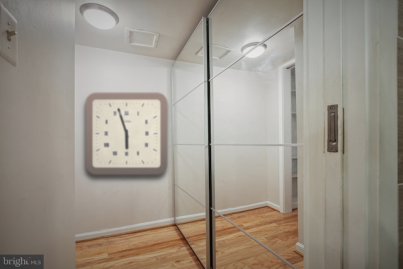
5.57
